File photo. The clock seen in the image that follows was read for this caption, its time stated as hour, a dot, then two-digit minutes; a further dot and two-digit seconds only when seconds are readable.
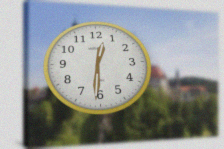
12.31
